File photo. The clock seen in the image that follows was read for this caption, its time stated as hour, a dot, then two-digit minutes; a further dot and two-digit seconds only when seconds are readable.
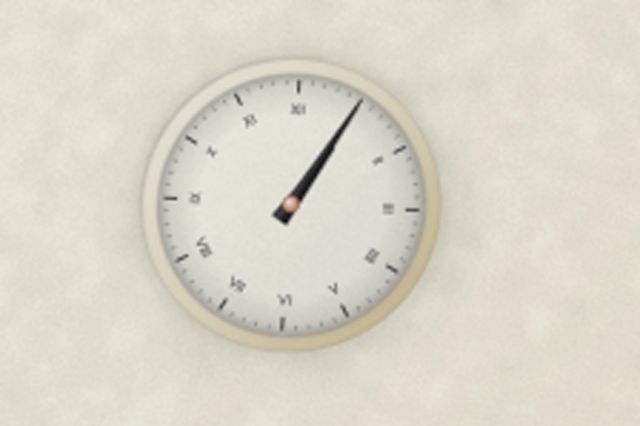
1.05
